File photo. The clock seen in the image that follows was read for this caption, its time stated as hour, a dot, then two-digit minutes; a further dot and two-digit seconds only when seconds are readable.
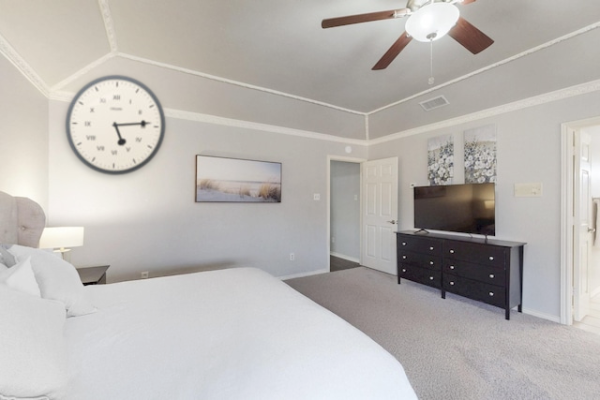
5.14
